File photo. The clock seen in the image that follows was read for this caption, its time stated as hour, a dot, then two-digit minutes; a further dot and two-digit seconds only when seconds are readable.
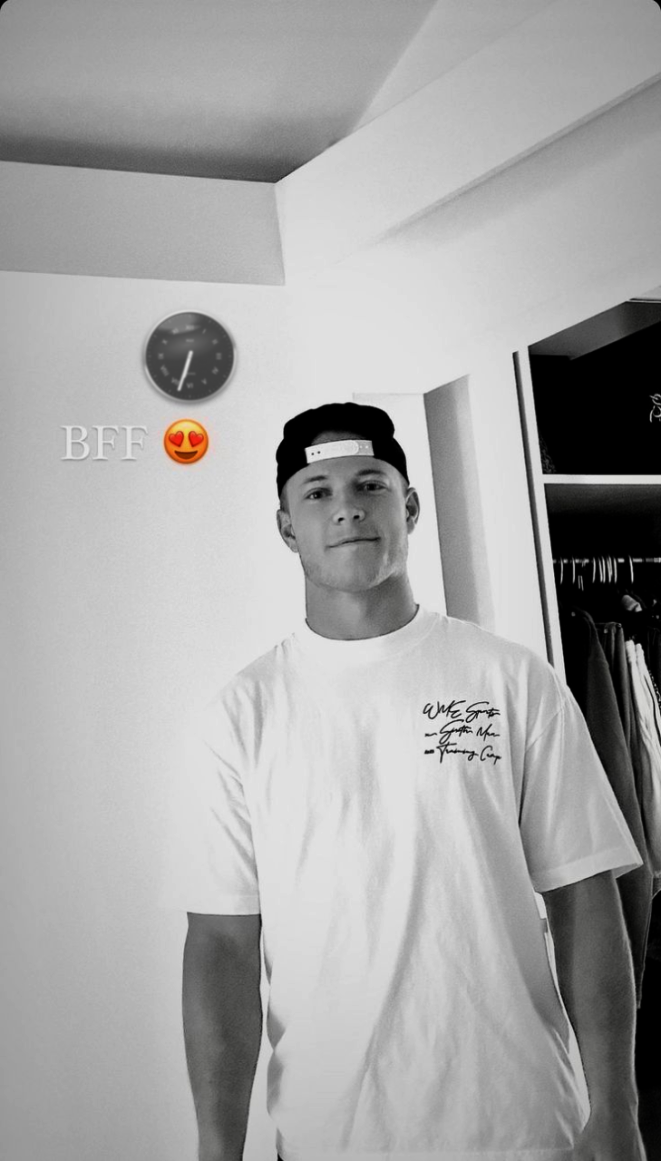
6.33
